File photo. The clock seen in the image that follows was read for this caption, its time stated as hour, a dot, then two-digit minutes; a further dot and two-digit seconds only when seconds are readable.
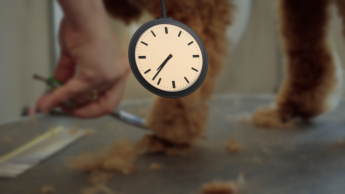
7.37
